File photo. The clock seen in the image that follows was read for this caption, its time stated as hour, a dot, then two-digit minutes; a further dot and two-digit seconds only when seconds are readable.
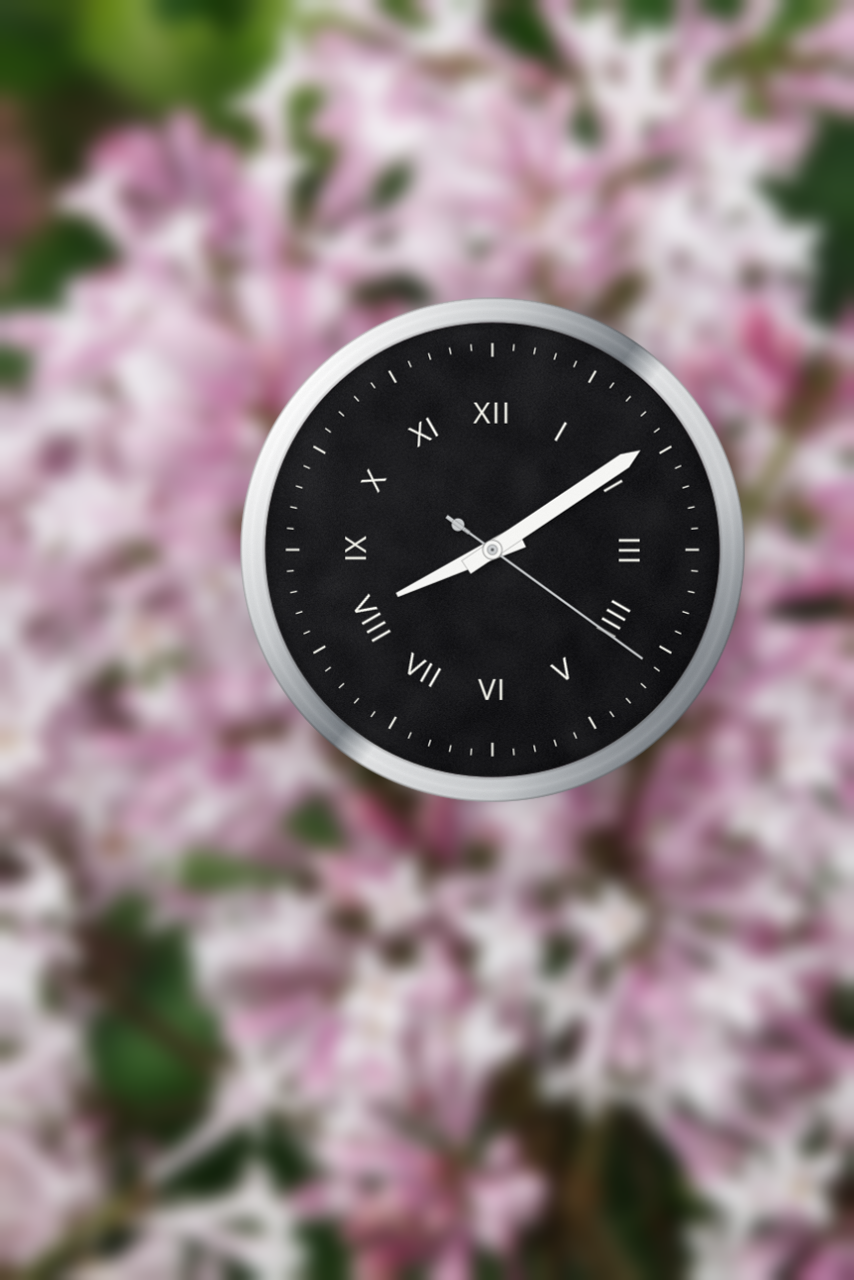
8.09.21
